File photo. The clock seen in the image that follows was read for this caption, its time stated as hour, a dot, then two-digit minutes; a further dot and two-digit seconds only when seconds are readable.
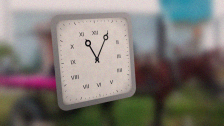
11.05
